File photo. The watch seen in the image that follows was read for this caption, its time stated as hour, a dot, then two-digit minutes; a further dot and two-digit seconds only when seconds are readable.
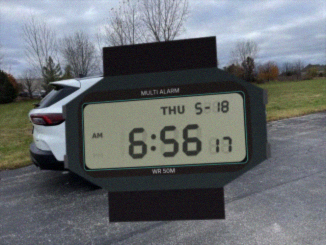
6.56.17
